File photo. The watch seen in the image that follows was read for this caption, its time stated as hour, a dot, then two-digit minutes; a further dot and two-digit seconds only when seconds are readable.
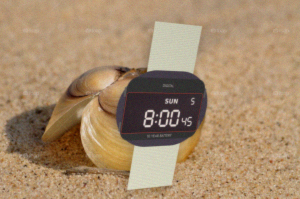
8.00.45
